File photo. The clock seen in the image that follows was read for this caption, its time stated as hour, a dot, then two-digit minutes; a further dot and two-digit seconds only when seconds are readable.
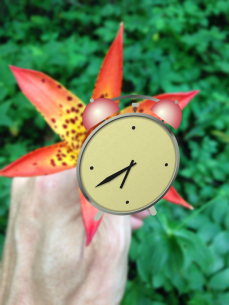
6.40
